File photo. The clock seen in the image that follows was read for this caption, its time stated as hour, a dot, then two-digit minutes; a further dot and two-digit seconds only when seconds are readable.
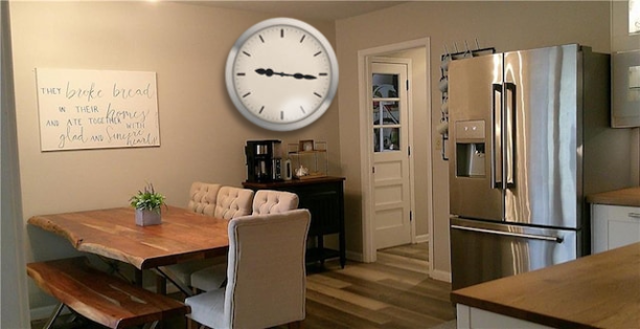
9.16
